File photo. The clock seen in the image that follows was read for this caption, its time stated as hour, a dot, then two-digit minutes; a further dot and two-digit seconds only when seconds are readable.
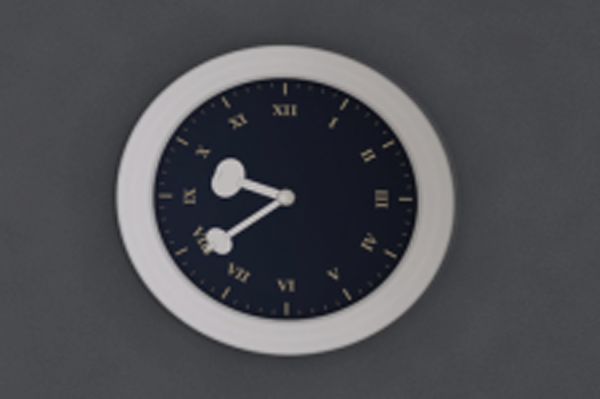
9.39
